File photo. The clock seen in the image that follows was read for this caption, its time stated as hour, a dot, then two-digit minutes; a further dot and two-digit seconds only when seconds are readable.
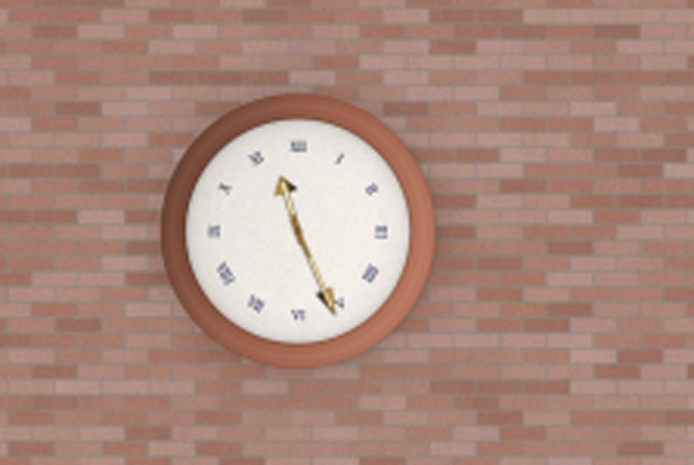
11.26
